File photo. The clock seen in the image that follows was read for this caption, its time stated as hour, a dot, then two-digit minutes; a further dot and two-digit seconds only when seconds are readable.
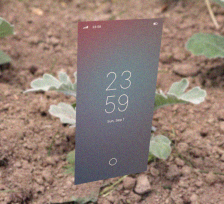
23.59
